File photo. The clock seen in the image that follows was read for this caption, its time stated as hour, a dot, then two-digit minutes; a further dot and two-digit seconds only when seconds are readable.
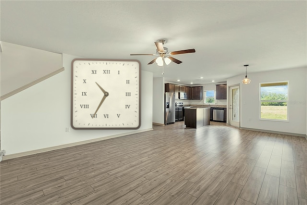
10.35
